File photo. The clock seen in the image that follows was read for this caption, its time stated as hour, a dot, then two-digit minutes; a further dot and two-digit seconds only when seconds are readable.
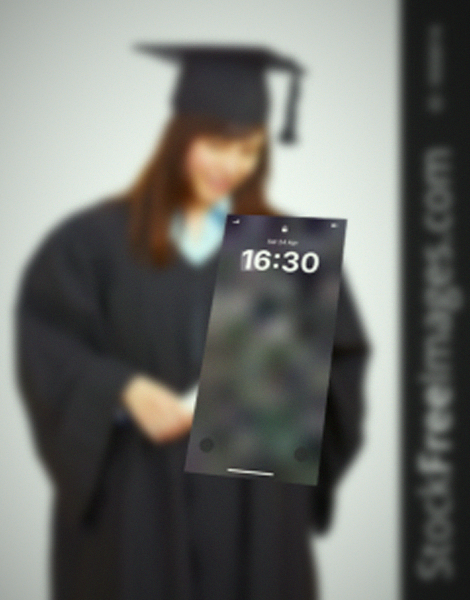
16.30
